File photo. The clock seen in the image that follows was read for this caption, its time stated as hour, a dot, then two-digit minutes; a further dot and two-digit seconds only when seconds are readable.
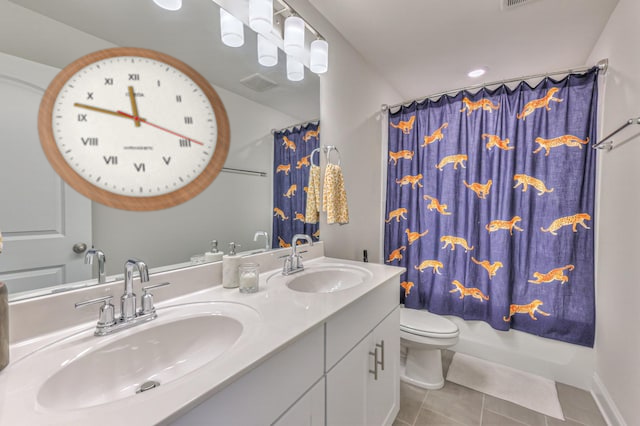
11.47.19
